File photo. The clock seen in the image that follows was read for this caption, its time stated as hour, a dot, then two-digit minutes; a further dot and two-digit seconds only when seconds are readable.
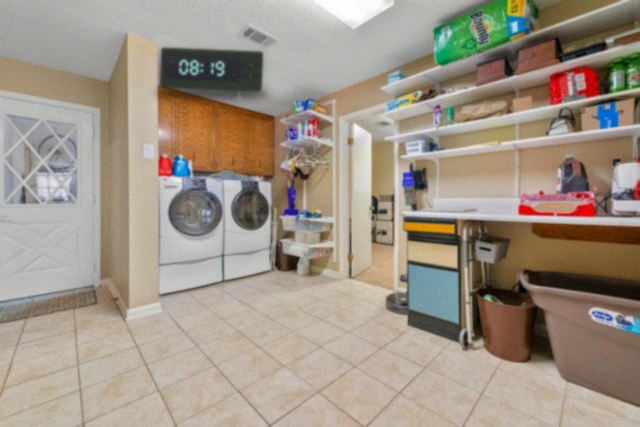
8.19
